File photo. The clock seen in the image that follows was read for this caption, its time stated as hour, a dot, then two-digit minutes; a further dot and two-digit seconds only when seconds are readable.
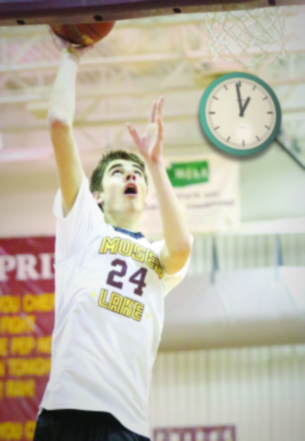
12.59
